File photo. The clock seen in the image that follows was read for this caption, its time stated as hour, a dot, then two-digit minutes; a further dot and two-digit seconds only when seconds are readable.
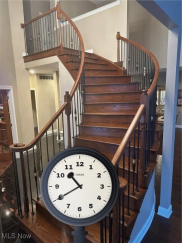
10.40
